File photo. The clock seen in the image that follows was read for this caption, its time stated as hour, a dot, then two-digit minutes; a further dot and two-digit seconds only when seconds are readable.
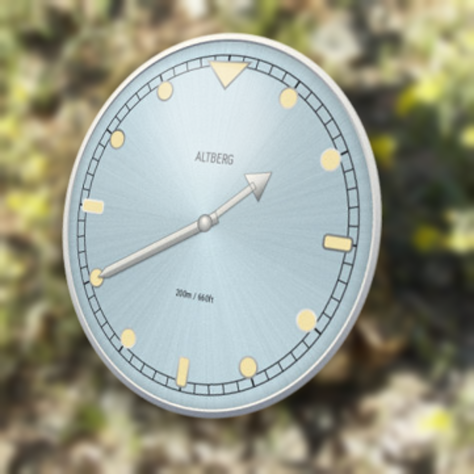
1.40
